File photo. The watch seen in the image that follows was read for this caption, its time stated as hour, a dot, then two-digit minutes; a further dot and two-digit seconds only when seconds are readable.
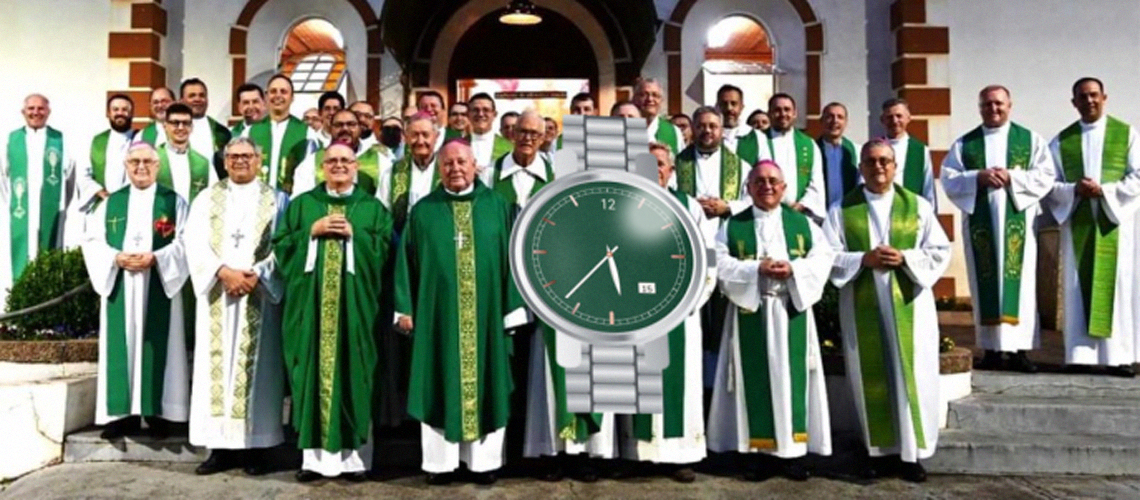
5.37
